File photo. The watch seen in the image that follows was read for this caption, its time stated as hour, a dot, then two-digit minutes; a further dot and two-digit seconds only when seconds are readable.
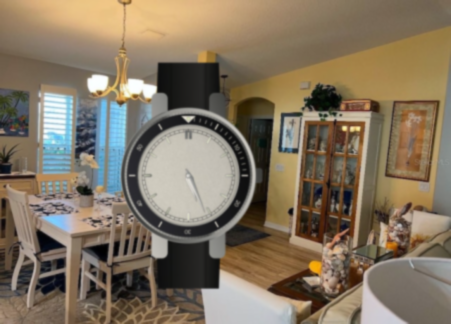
5.26
